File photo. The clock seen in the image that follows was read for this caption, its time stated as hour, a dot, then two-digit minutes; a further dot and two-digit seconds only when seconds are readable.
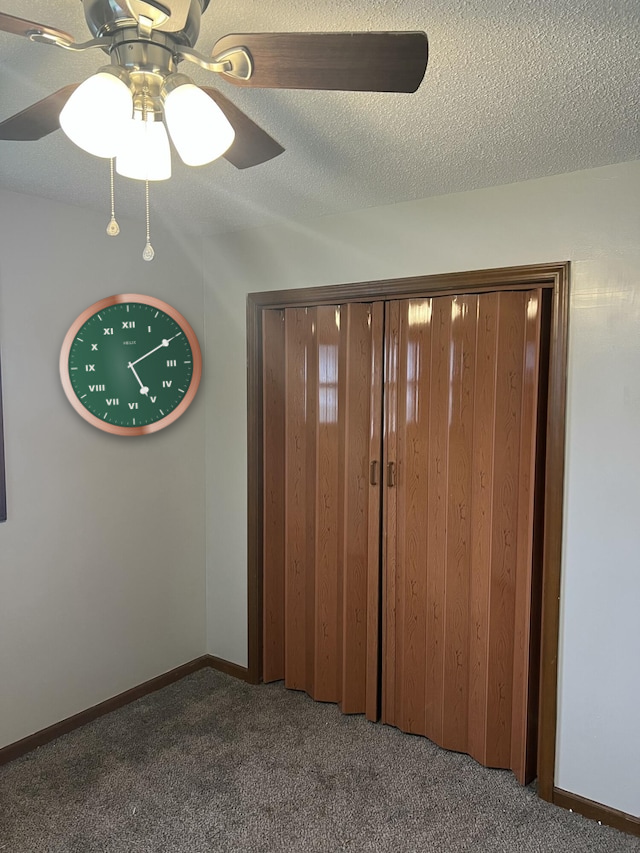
5.10
